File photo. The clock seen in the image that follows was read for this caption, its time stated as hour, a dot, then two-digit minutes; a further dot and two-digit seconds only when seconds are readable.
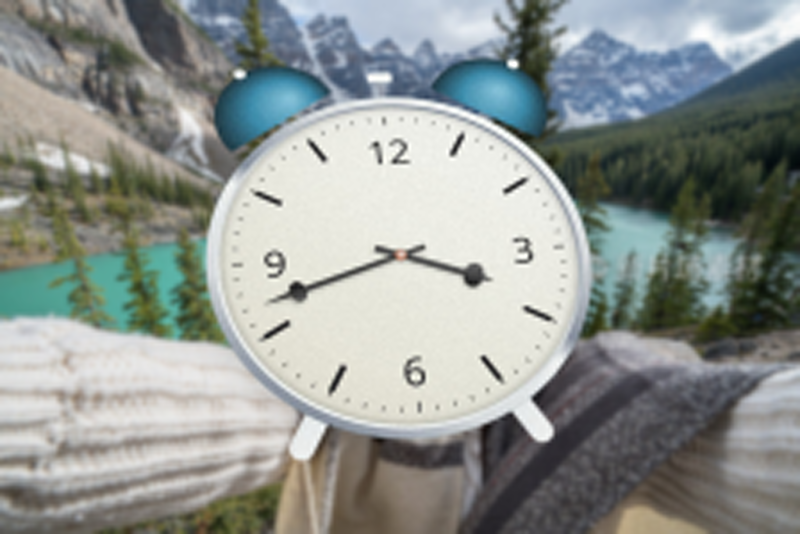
3.42
